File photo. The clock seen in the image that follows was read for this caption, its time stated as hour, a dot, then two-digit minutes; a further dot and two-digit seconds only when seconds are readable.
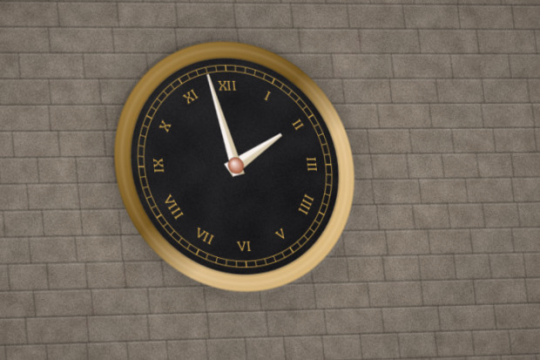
1.58
